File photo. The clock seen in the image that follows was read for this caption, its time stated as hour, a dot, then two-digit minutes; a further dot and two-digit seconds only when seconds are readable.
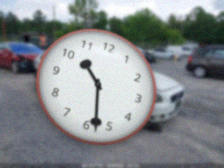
10.28
